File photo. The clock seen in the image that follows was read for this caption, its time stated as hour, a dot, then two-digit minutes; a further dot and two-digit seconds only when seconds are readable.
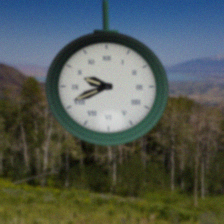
9.41
